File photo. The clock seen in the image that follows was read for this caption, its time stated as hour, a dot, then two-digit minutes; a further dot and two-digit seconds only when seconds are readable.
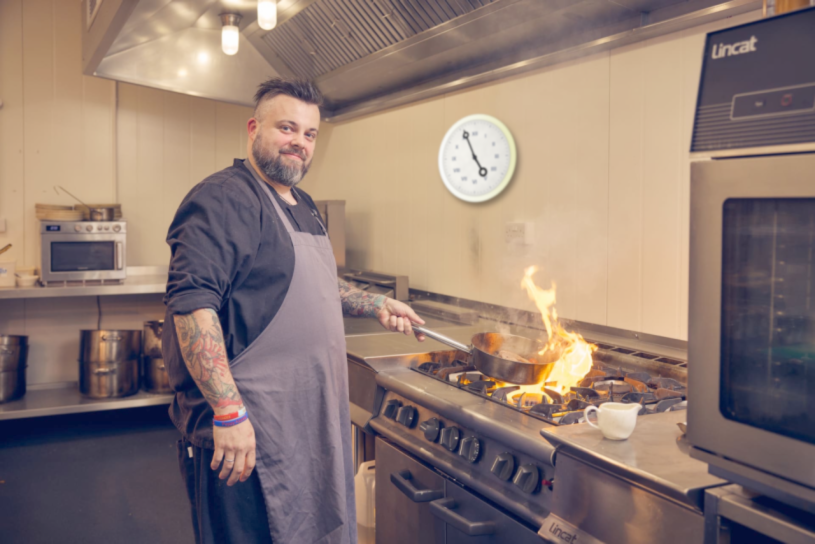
4.56
